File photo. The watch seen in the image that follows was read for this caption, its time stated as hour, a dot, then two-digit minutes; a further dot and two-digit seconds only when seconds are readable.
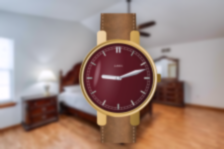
9.12
